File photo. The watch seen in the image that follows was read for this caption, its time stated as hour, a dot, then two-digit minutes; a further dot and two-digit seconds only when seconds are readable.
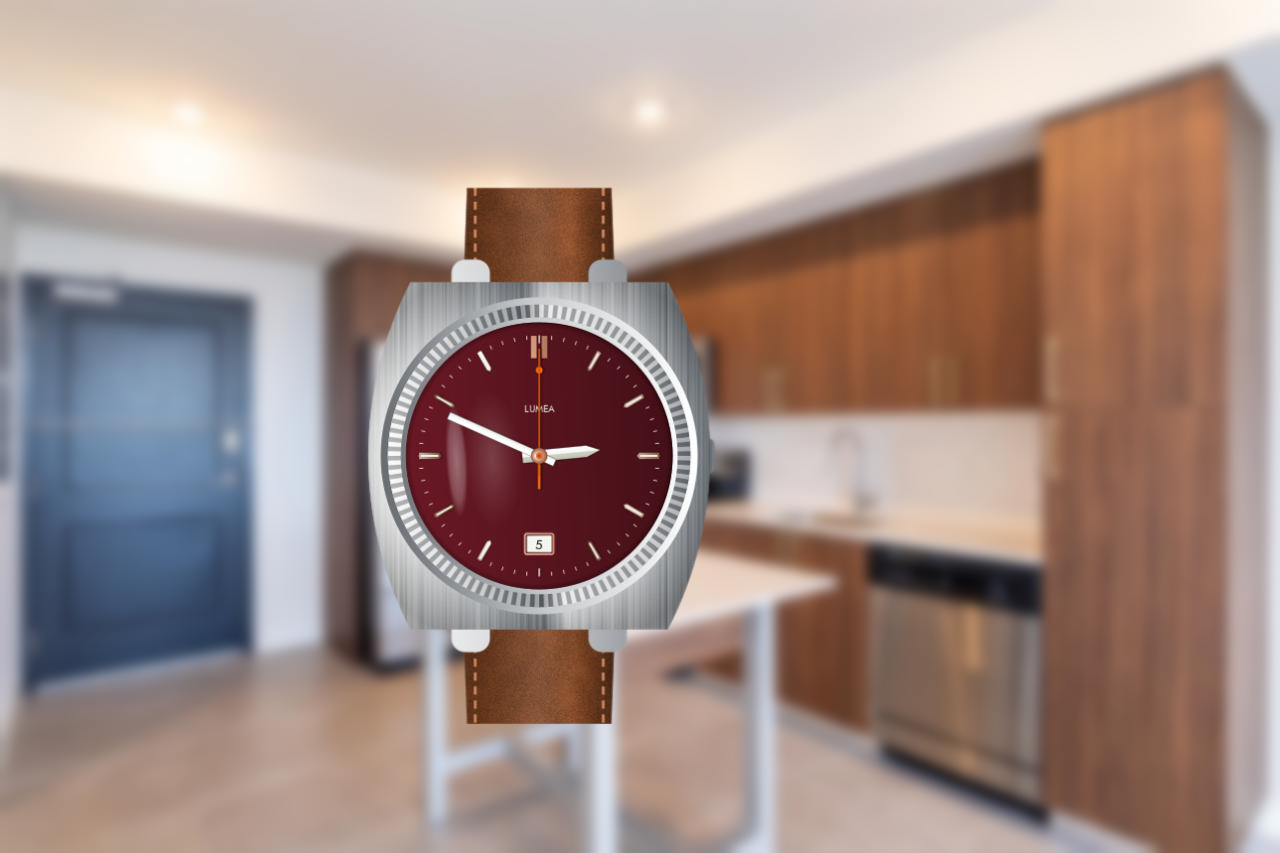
2.49.00
